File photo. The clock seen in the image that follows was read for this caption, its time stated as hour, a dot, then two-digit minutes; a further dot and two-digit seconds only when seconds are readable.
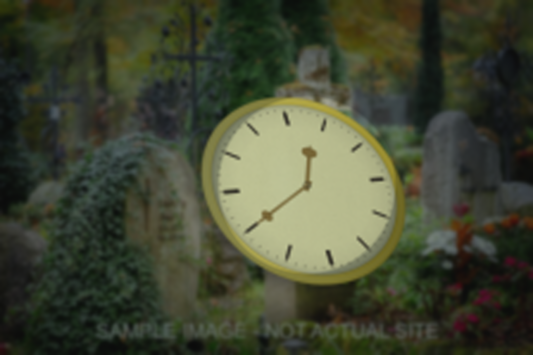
12.40
